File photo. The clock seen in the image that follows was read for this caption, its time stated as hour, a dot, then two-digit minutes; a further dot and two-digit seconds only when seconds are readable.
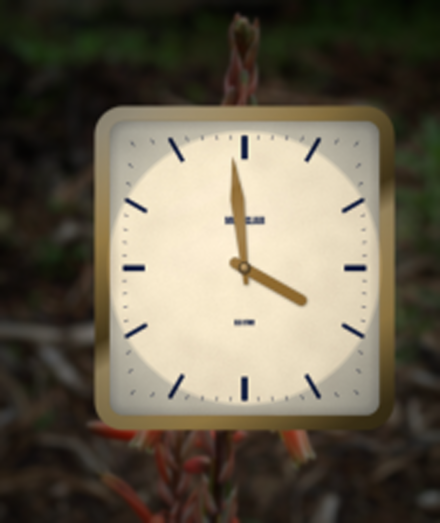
3.59
